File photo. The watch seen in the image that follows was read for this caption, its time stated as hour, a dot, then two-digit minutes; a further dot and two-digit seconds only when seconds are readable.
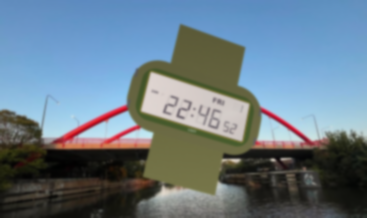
22.46
